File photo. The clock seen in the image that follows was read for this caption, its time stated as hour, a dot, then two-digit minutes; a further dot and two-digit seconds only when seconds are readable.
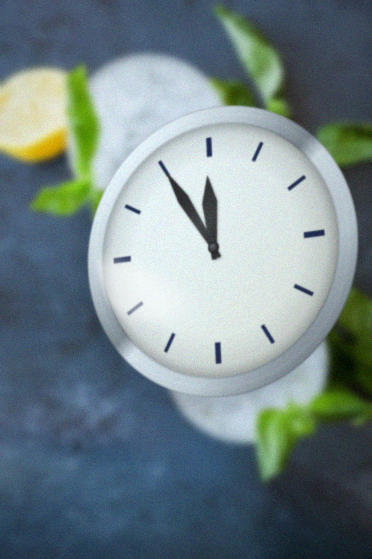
11.55
